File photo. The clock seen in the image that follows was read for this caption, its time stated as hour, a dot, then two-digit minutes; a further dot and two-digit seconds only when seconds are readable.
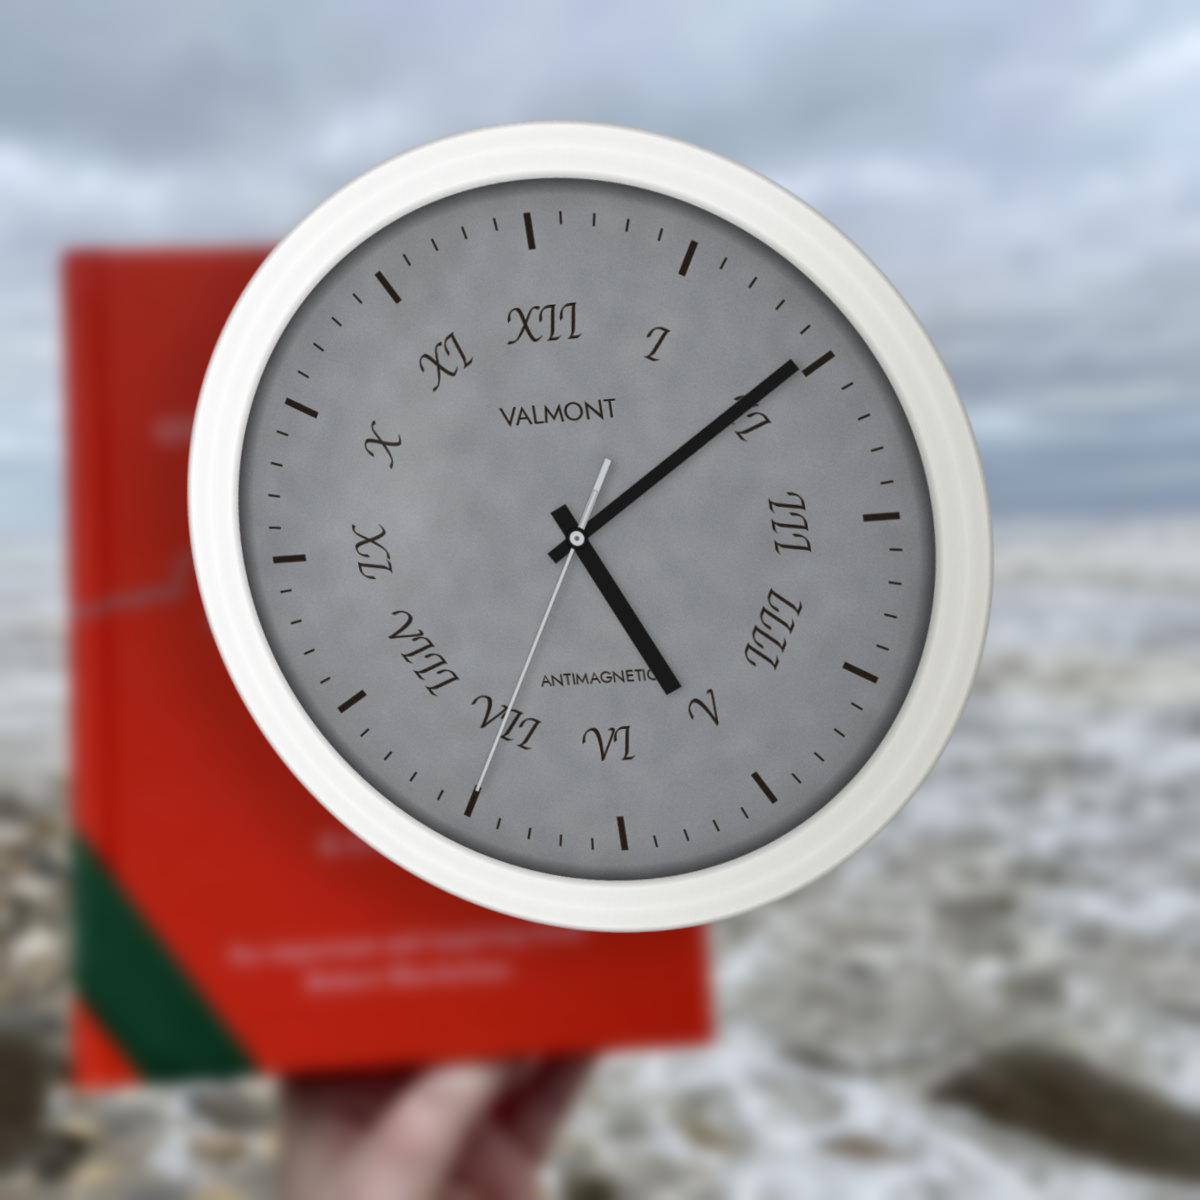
5.09.35
